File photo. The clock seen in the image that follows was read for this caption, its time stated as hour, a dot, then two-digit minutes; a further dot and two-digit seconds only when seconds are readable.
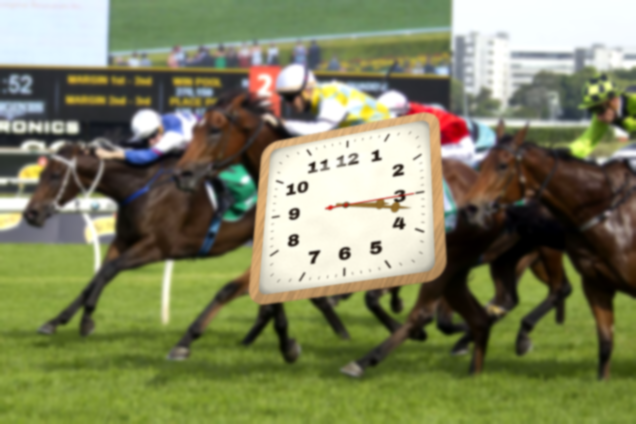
3.17.15
